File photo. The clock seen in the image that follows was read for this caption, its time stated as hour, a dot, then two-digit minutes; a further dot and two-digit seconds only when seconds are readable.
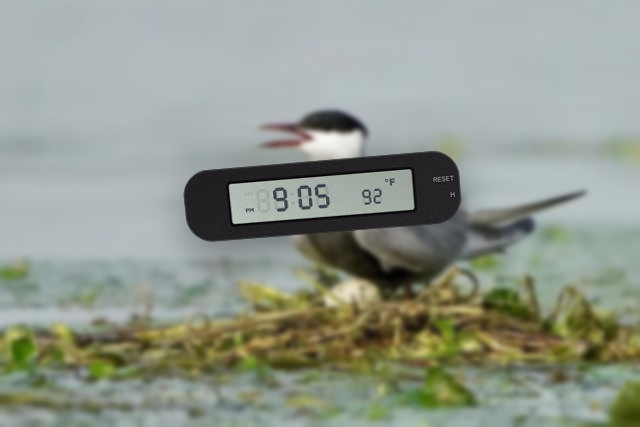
9.05
